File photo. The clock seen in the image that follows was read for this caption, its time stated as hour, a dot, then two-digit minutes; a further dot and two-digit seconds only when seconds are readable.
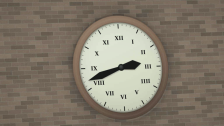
2.42
